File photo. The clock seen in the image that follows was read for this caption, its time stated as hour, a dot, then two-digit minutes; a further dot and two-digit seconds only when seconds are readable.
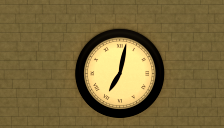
7.02
